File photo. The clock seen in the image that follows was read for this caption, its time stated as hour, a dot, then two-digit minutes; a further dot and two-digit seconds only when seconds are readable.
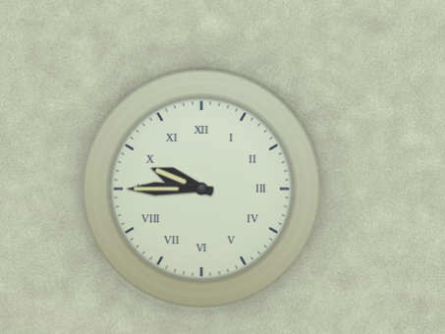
9.45
